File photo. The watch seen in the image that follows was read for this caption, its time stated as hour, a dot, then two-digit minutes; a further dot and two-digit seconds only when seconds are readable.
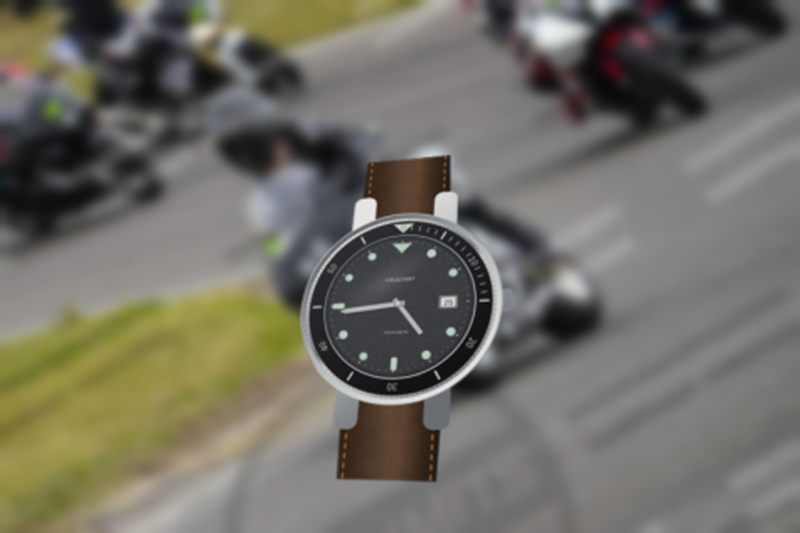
4.44
